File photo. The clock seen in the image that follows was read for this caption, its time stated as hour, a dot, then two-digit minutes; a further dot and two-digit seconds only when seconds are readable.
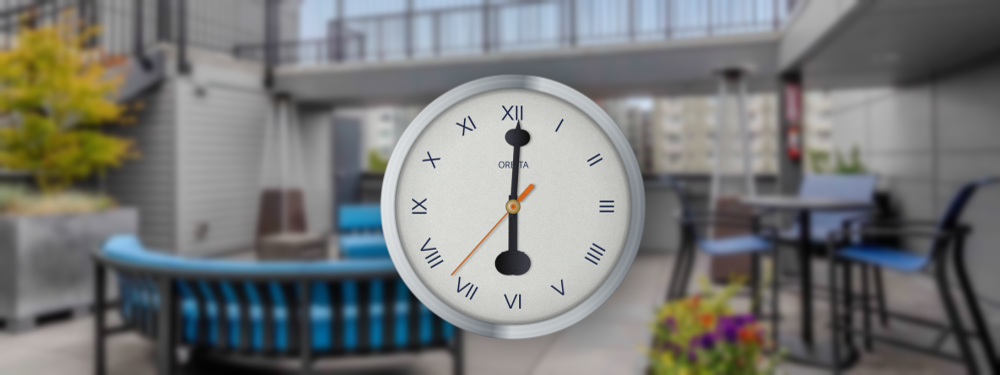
6.00.37
